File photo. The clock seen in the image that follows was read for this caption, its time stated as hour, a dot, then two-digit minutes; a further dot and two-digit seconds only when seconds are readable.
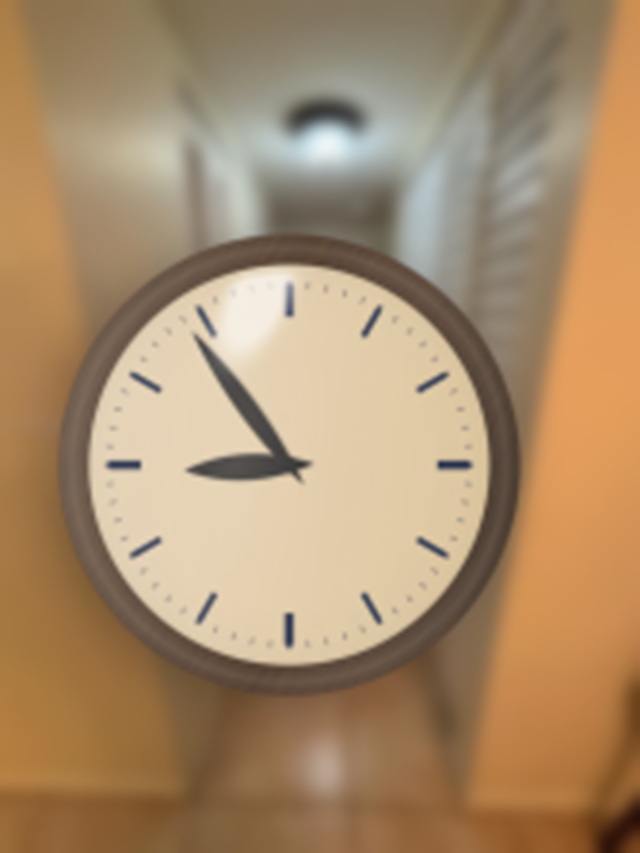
8.54
